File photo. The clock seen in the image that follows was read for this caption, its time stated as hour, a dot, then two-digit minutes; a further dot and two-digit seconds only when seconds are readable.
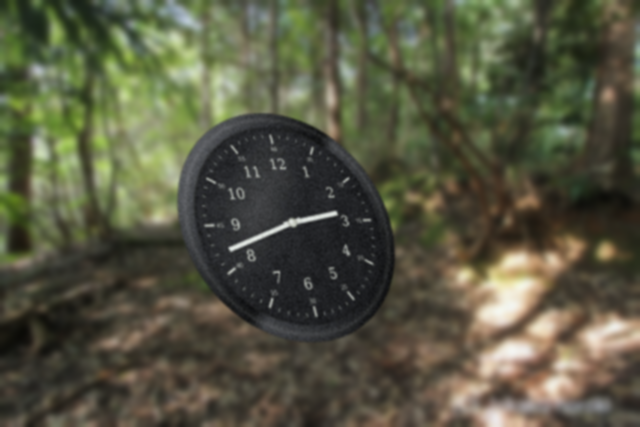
2.42
